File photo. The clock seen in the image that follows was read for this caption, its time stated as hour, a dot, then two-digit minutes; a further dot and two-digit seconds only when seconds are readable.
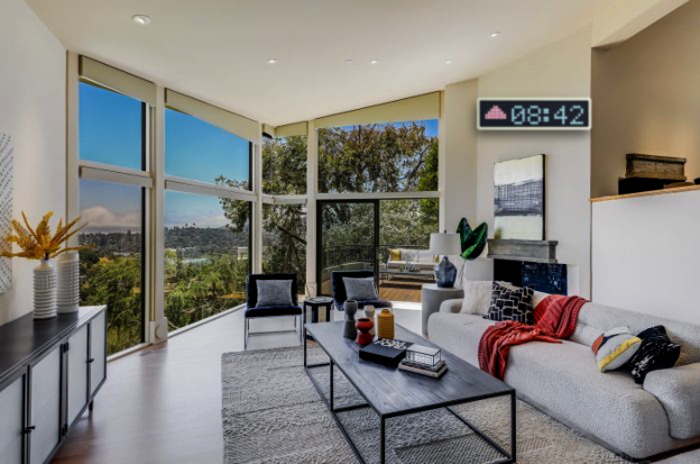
8.42
